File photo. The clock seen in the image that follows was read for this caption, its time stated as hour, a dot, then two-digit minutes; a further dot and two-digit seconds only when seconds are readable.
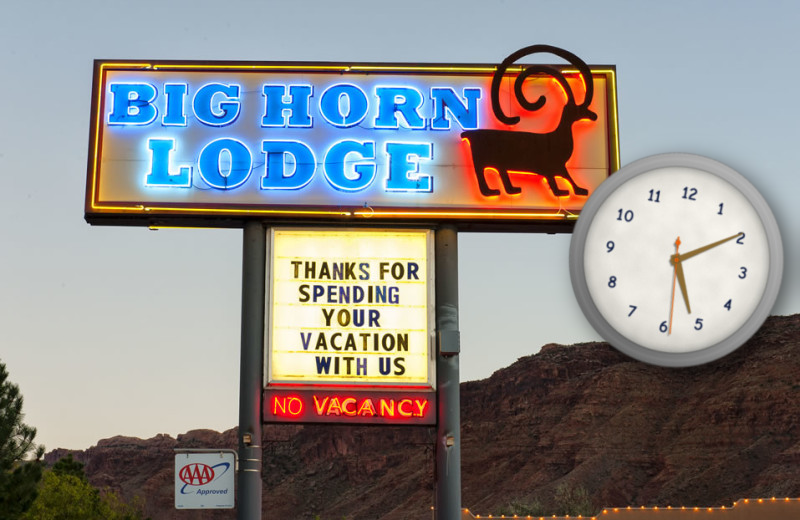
5.09.29
